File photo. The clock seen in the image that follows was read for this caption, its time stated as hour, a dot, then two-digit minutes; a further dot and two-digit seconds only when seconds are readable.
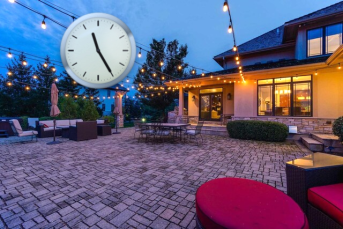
11.25
